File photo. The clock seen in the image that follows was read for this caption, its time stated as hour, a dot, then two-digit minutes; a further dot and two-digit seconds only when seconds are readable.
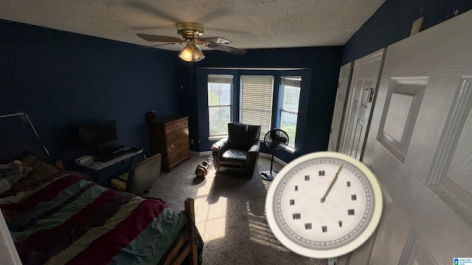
1.05
